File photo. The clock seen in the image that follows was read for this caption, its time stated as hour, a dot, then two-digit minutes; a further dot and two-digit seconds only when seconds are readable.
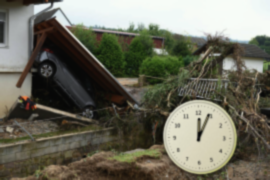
12.04
